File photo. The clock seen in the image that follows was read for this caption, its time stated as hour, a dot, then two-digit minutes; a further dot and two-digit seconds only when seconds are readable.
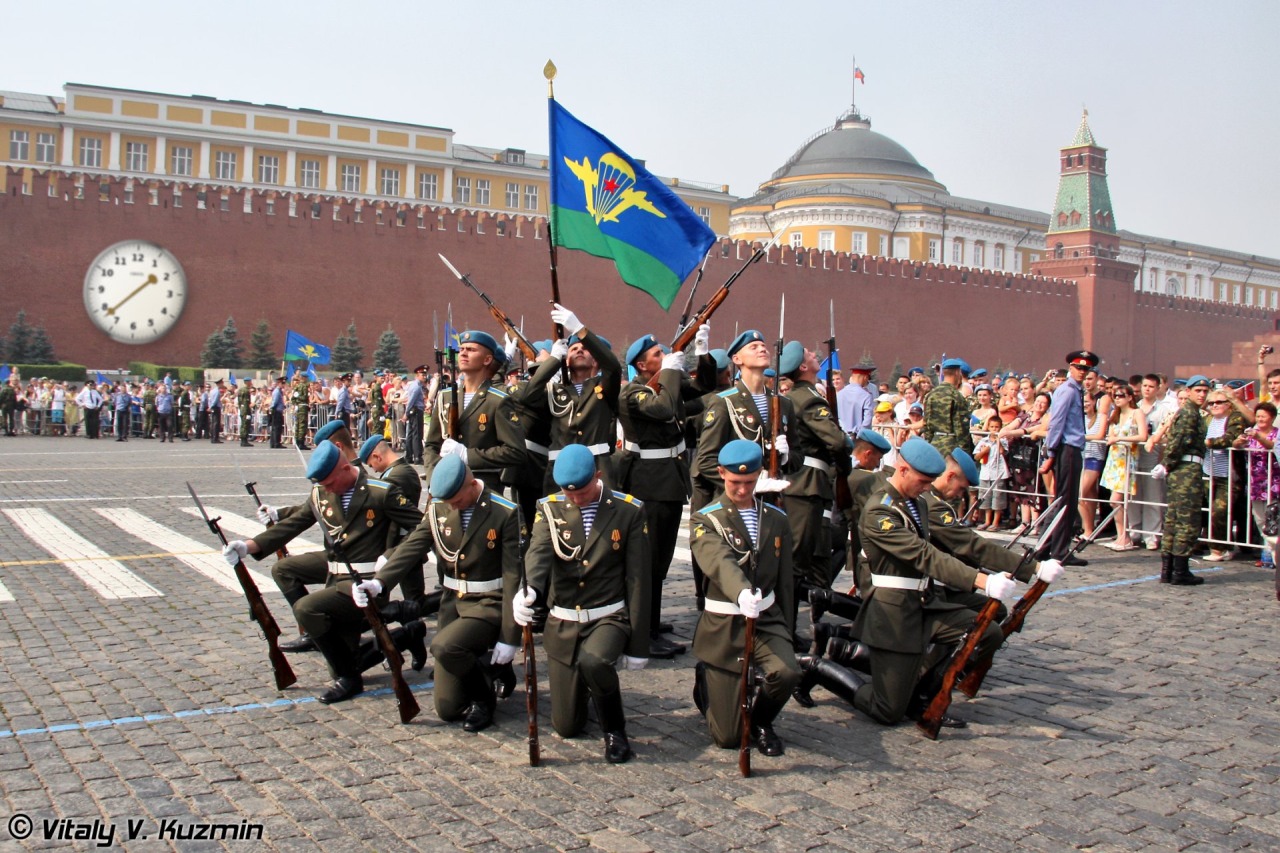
1.38
